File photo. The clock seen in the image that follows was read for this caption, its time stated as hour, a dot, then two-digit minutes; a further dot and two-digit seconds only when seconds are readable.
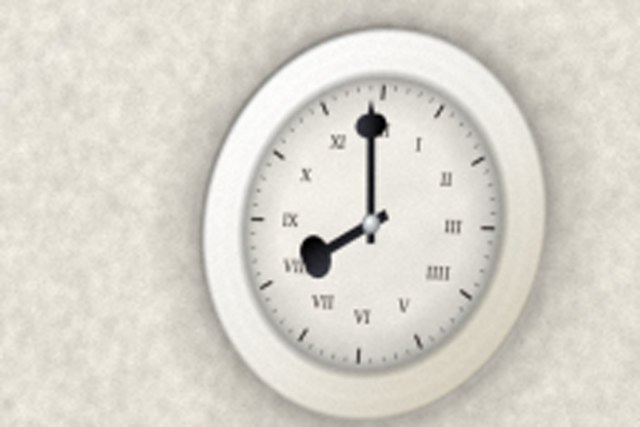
7.59
